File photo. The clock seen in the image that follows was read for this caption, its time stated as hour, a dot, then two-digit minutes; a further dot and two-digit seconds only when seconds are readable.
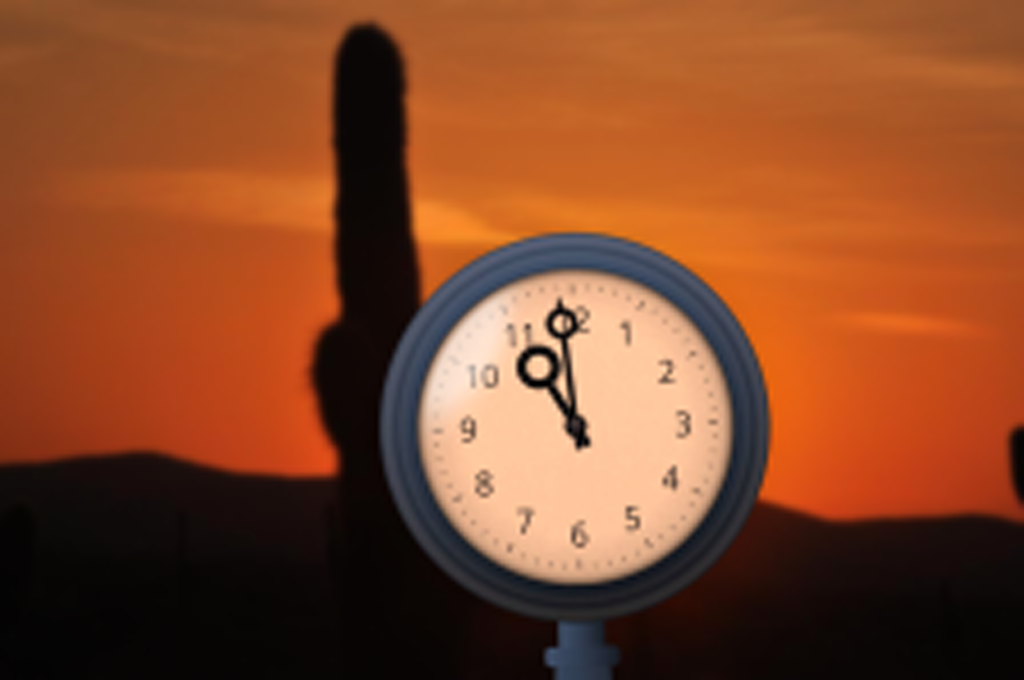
10.59
